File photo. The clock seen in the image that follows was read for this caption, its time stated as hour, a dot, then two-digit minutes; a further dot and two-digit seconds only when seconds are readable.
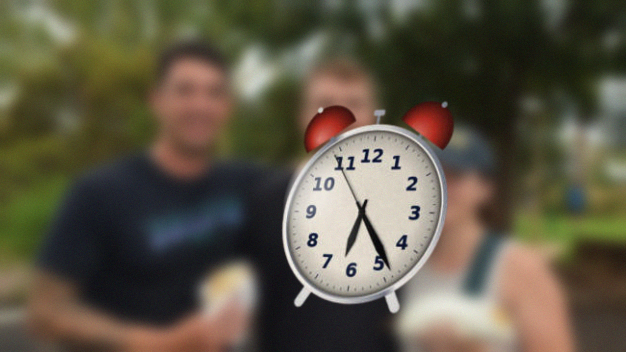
6.23.54
